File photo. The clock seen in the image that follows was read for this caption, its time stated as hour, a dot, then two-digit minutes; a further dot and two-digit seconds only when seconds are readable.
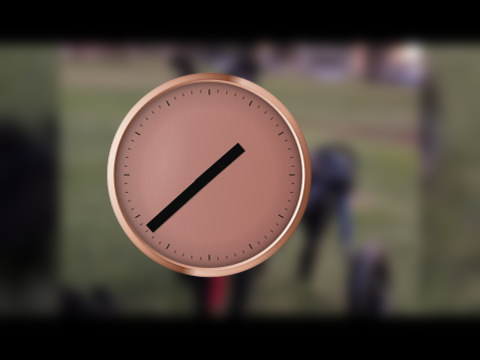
1.38
